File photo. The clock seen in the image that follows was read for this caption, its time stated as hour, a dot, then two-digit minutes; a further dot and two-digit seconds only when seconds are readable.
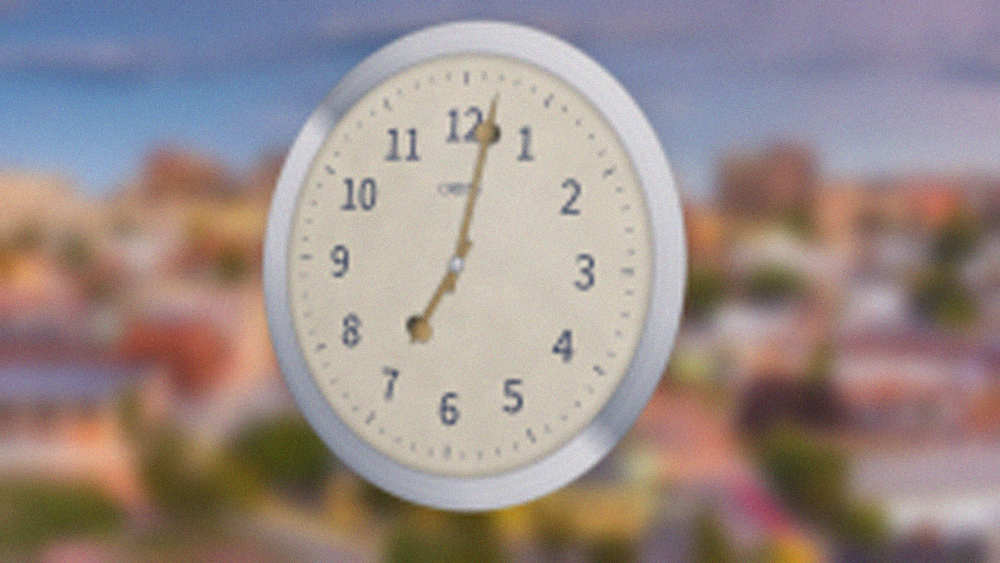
7.02
